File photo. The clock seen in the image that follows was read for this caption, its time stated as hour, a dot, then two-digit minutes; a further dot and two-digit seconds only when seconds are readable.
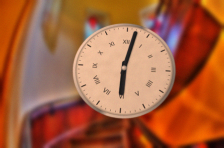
6.02
